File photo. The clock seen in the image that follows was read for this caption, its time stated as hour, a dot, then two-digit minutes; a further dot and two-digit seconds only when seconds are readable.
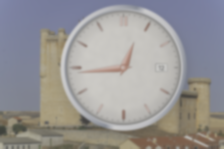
12.44
